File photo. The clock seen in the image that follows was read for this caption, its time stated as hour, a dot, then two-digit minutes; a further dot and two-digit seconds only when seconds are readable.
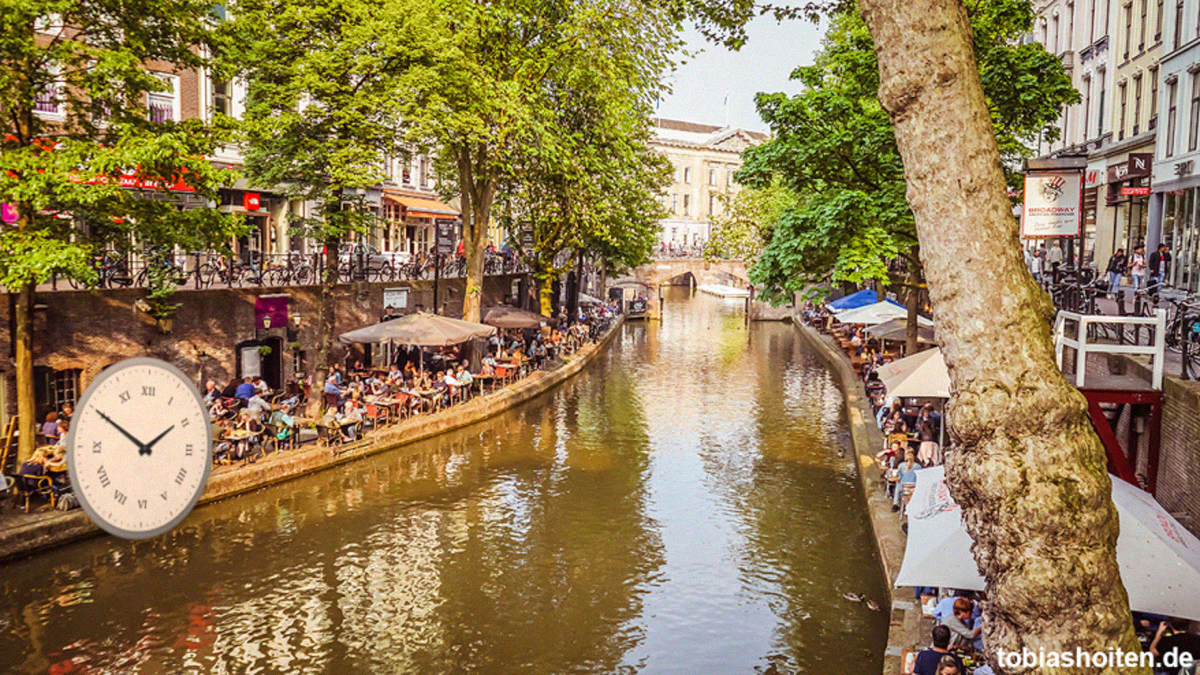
1.50
